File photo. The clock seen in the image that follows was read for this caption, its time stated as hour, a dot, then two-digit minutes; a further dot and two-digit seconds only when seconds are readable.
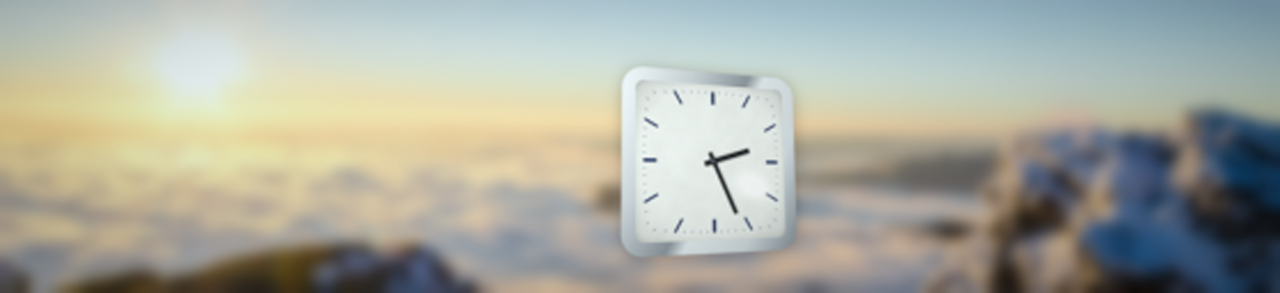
2.26
